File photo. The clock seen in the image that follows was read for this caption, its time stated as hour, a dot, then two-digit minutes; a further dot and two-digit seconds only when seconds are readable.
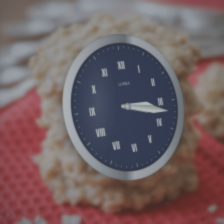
3.17
